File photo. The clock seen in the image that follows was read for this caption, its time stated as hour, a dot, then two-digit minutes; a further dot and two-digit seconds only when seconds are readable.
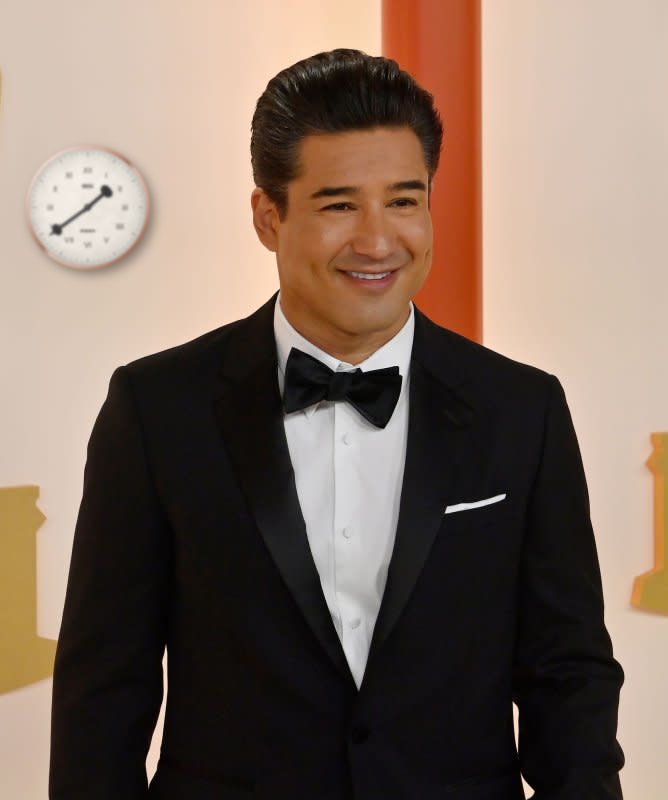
1.39
